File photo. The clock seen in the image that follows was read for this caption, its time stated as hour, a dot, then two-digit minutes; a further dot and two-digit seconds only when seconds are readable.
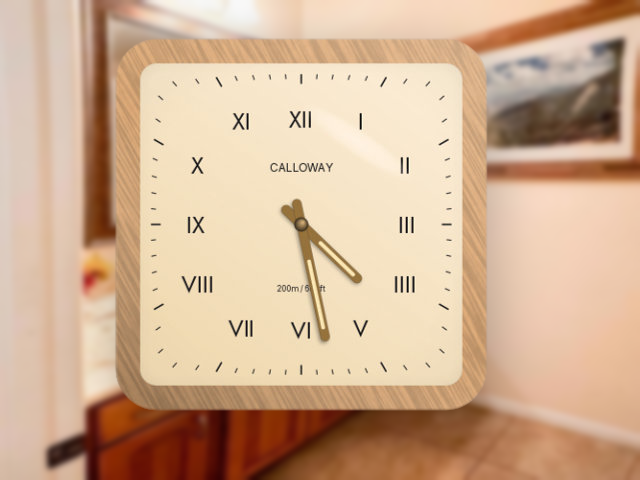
4.28
